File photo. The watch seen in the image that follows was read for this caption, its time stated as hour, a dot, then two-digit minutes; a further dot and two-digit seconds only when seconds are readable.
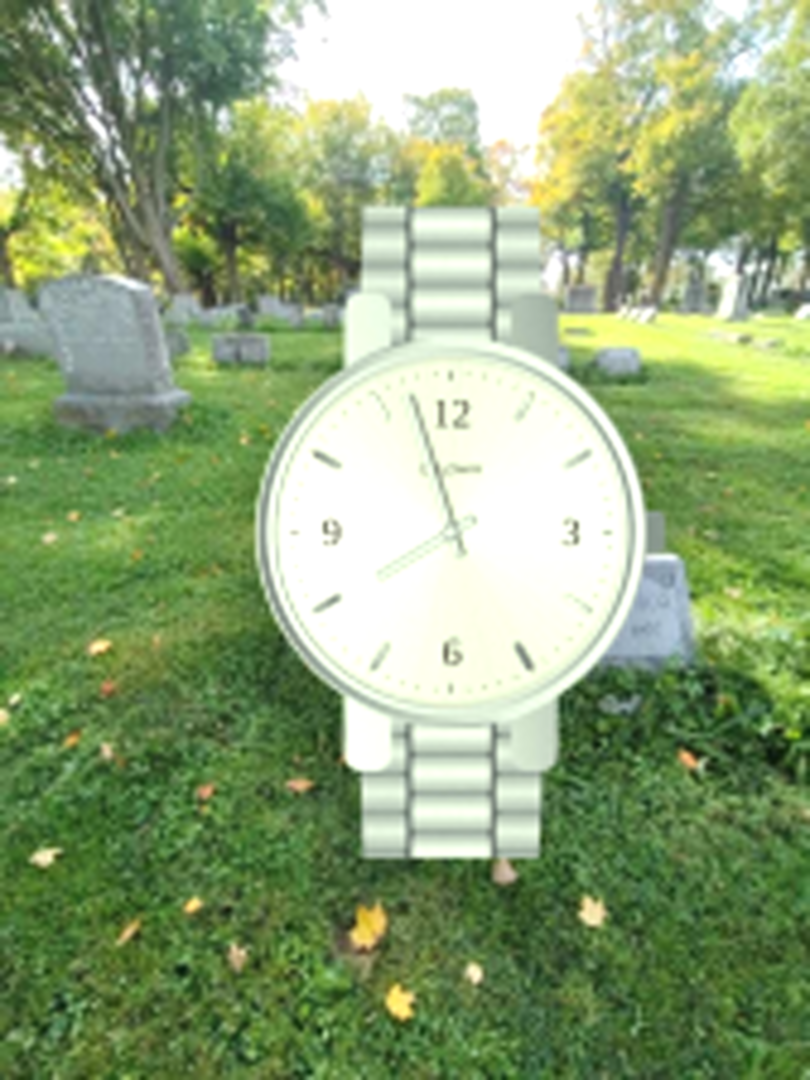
7.57
